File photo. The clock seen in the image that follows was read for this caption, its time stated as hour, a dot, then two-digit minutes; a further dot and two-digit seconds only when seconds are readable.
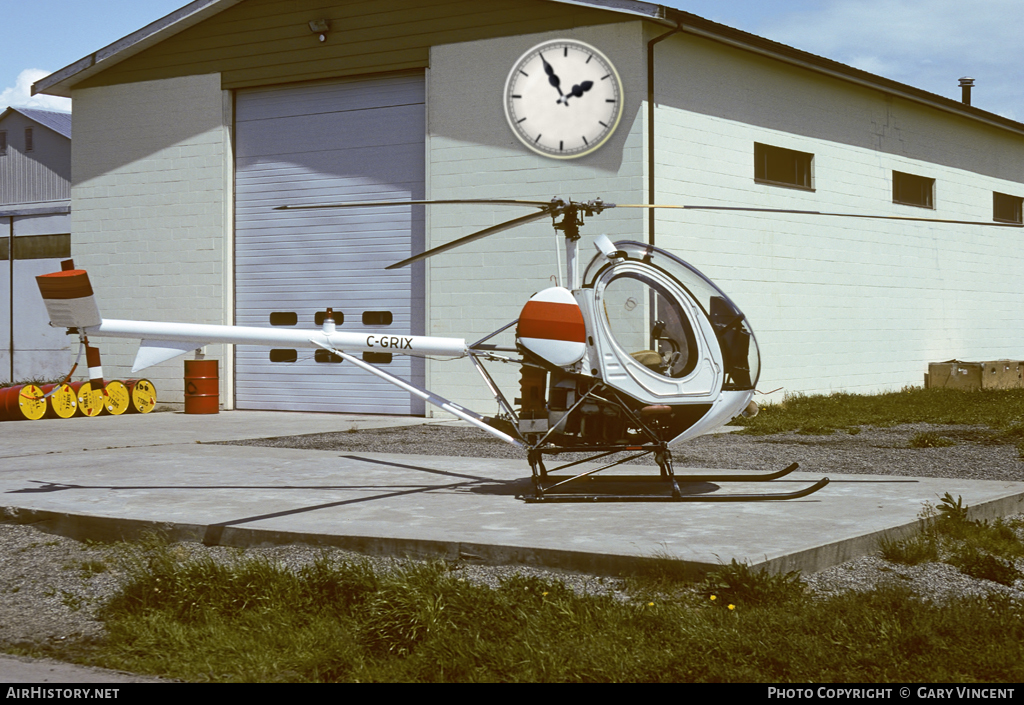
1.55
